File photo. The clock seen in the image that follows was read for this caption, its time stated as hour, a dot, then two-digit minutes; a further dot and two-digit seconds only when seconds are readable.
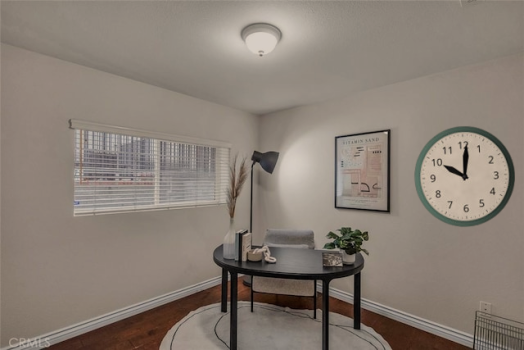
10.01
